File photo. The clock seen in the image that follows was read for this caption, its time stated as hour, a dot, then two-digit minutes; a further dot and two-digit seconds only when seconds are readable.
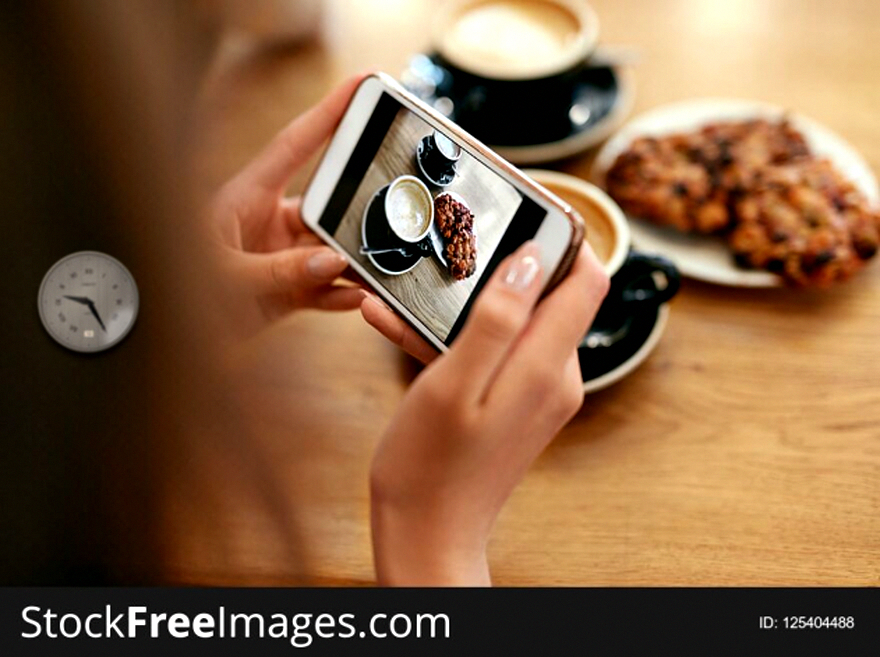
9.25
